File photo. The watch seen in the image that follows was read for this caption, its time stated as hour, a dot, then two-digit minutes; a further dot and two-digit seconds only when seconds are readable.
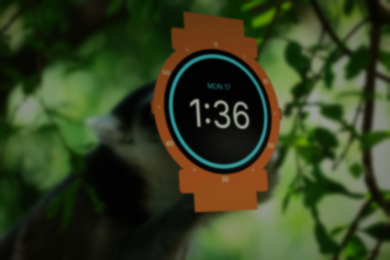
1.36
